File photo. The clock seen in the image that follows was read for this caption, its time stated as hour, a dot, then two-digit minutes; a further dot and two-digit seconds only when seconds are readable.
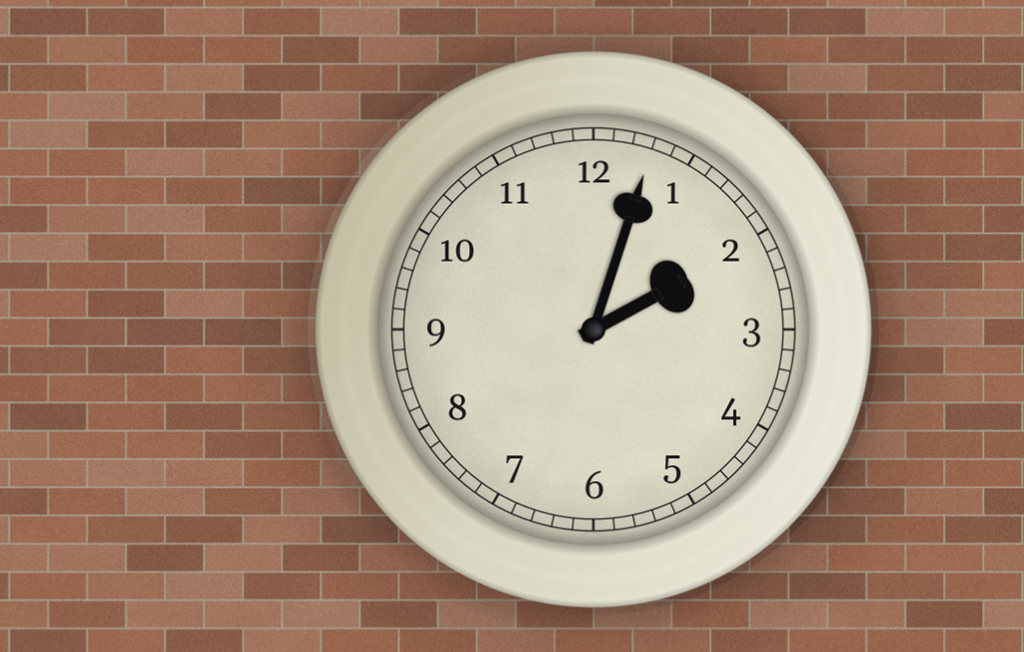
2.03
